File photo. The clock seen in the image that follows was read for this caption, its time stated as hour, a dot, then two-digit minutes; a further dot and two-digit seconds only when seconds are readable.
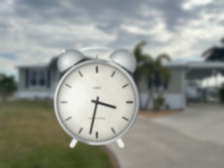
3.32
